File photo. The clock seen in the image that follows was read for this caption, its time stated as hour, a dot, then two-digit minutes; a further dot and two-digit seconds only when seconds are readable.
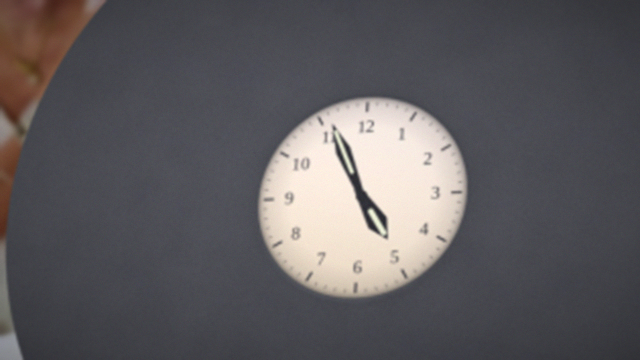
4.56
